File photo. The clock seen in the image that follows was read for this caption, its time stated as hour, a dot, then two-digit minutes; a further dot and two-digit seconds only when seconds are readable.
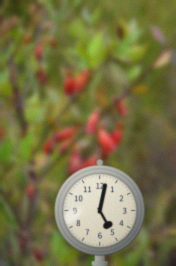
5.02
